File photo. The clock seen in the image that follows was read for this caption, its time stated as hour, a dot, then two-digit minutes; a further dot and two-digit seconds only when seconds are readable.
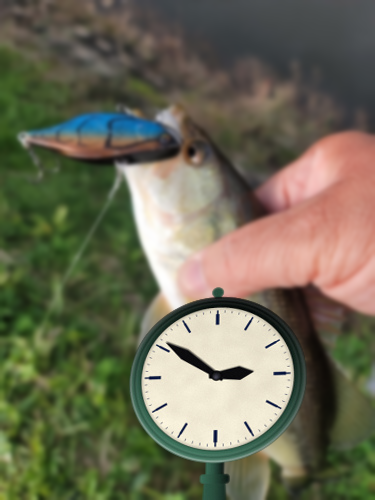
2.51
